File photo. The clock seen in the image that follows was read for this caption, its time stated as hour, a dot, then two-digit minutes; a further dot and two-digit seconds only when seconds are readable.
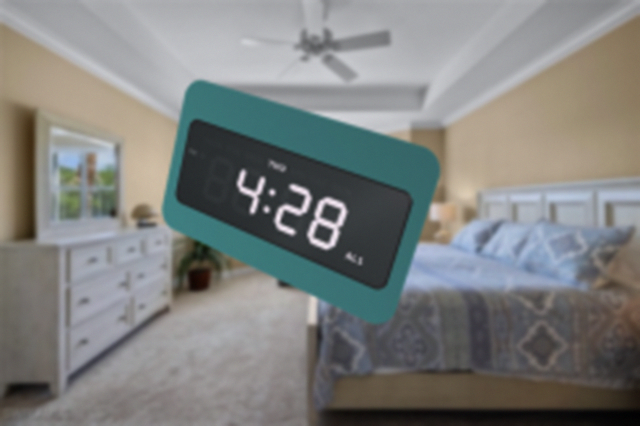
4.28
